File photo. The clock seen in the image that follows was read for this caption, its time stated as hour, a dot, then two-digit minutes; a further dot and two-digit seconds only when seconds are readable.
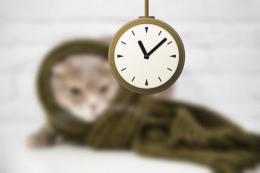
11.08
